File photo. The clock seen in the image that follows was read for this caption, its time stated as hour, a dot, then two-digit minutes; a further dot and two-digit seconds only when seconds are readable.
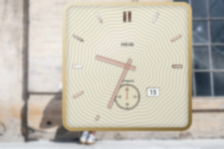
9.34
